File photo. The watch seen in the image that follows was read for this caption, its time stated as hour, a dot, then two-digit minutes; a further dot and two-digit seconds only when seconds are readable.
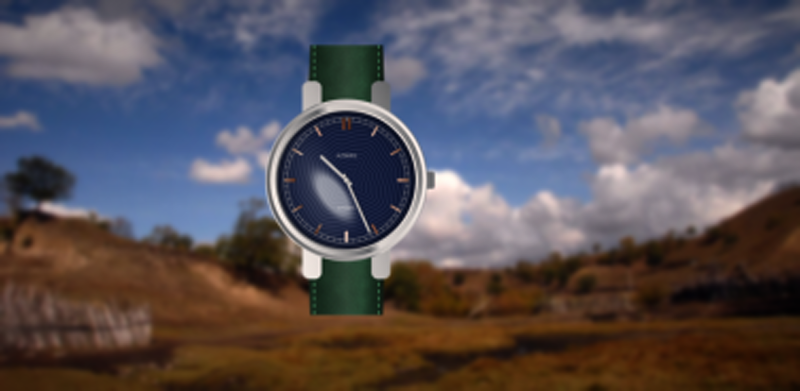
10.26
